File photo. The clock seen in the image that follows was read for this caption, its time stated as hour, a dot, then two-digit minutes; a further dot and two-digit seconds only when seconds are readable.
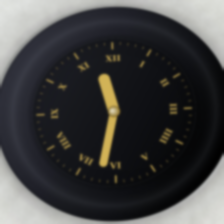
11.32
